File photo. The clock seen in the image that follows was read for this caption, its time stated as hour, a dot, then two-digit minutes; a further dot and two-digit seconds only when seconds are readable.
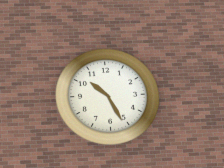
10.26
